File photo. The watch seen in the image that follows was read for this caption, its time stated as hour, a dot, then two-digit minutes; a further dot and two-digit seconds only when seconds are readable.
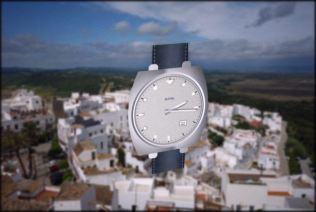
2.16
